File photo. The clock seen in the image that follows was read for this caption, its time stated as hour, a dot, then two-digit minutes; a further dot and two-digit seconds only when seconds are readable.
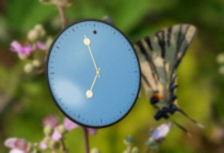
6.57
